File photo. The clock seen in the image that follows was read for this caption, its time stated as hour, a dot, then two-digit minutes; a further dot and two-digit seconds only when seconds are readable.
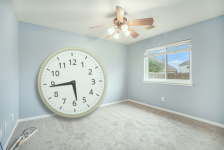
5.44
